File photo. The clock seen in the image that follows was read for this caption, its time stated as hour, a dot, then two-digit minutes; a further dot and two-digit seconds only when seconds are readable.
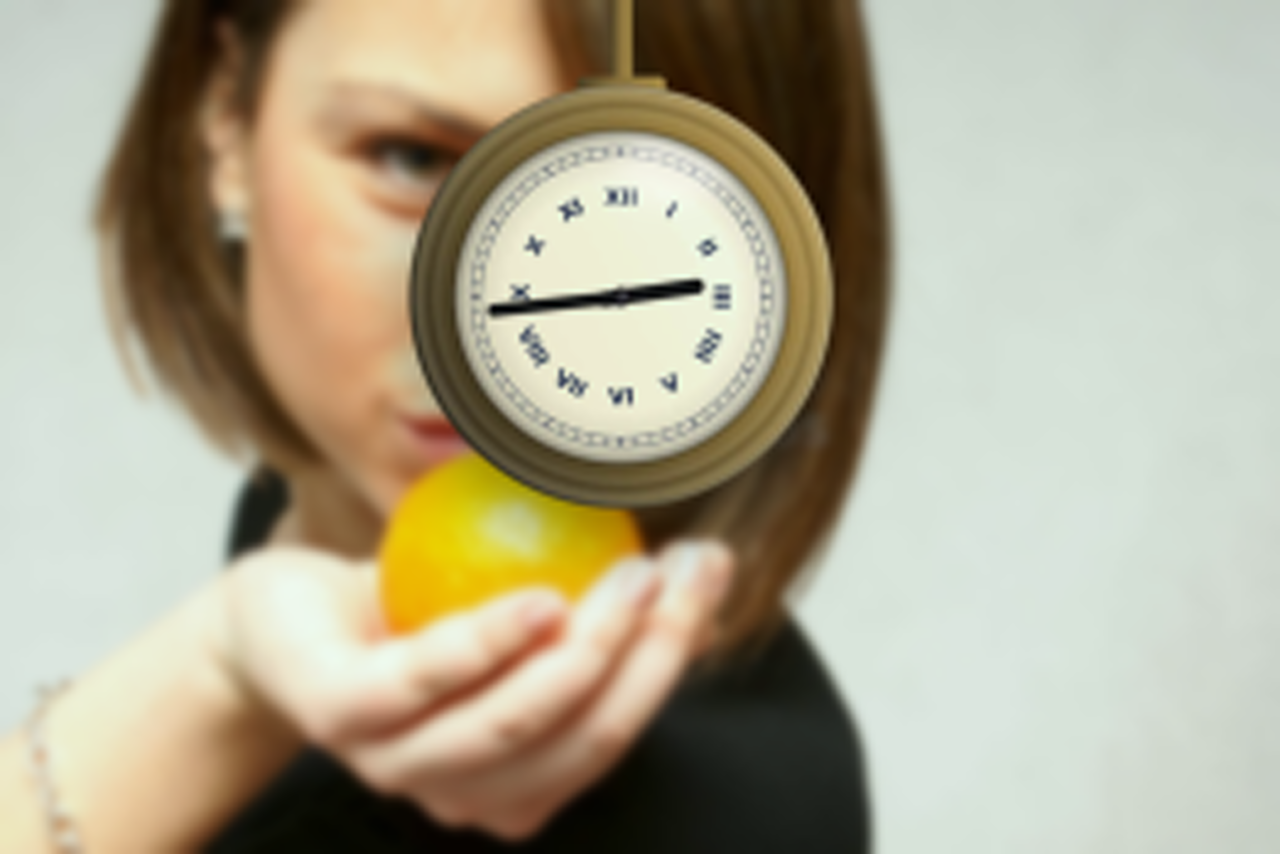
2.44
